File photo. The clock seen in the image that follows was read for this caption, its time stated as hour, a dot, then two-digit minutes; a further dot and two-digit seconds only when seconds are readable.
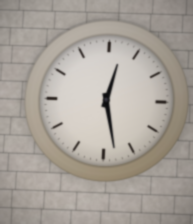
12.28
